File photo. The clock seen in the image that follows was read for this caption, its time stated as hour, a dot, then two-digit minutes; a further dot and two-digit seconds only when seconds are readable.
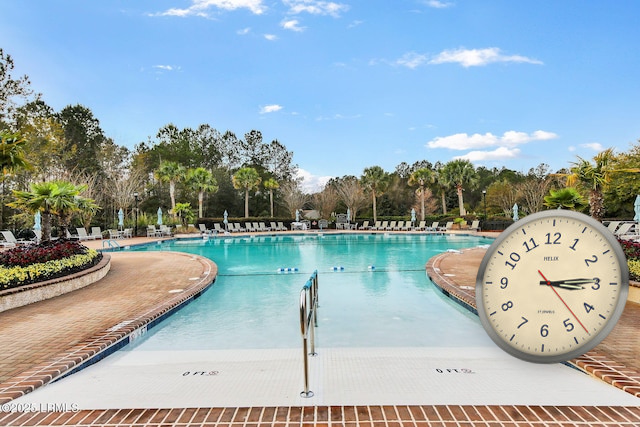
3.14.23
